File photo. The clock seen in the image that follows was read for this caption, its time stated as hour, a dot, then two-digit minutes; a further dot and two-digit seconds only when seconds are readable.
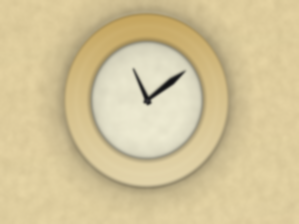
11.09
